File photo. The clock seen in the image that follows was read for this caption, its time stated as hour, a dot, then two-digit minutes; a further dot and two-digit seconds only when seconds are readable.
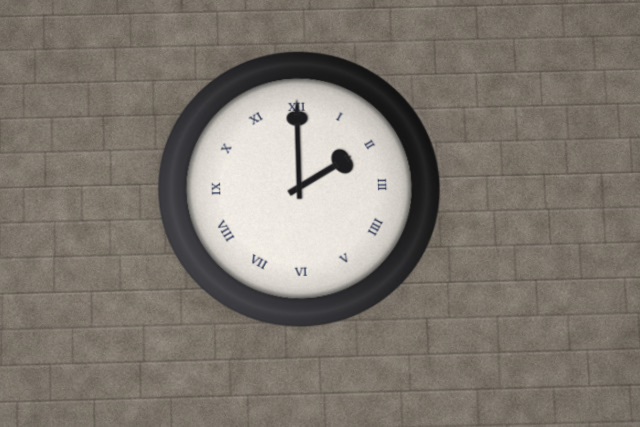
2.00
